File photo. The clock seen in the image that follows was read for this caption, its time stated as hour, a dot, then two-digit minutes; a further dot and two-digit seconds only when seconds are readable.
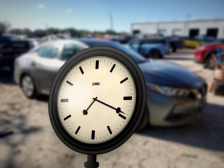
7.19
